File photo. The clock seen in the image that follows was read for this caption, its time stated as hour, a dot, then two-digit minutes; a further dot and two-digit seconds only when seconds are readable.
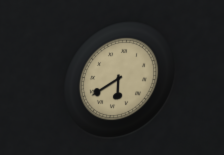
5.39
